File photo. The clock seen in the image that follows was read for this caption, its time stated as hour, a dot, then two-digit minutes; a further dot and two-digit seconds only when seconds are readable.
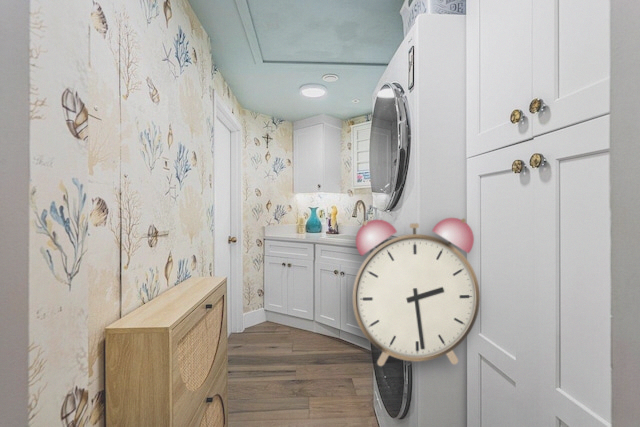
2.29
